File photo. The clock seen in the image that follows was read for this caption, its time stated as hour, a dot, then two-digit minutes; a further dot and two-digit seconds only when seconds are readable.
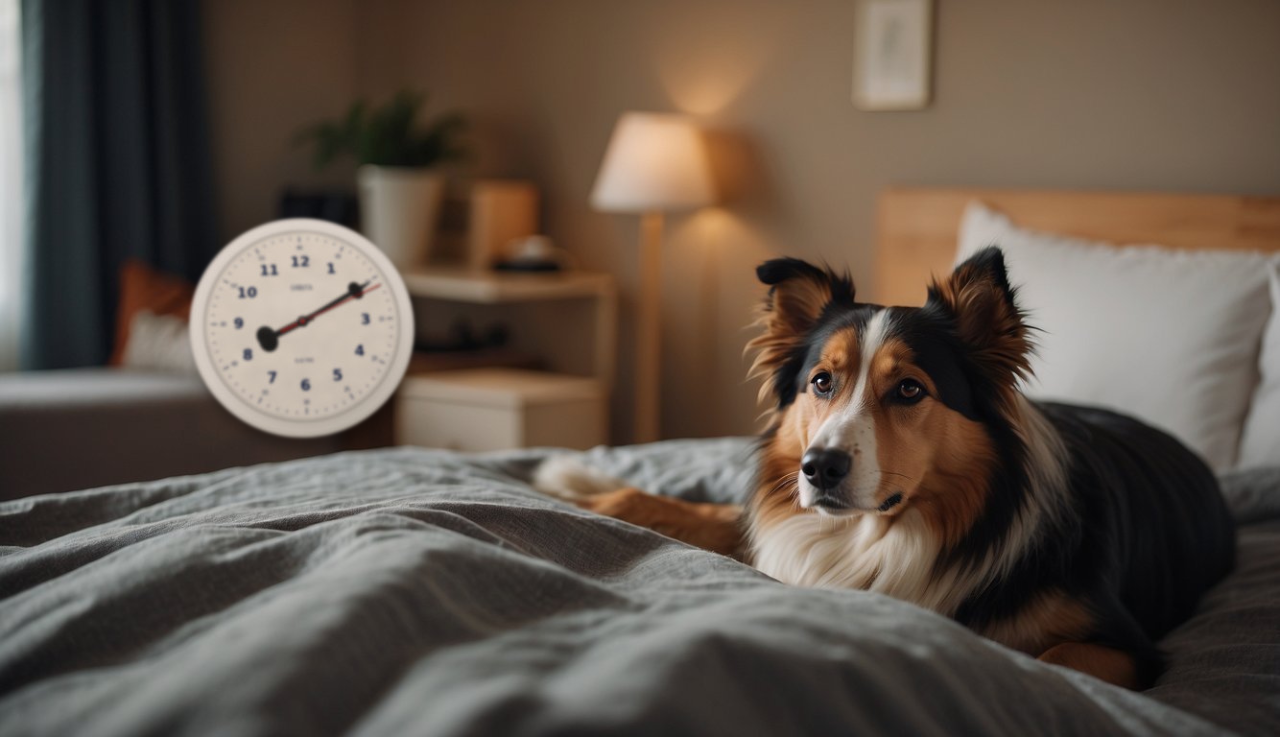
8.10.11
